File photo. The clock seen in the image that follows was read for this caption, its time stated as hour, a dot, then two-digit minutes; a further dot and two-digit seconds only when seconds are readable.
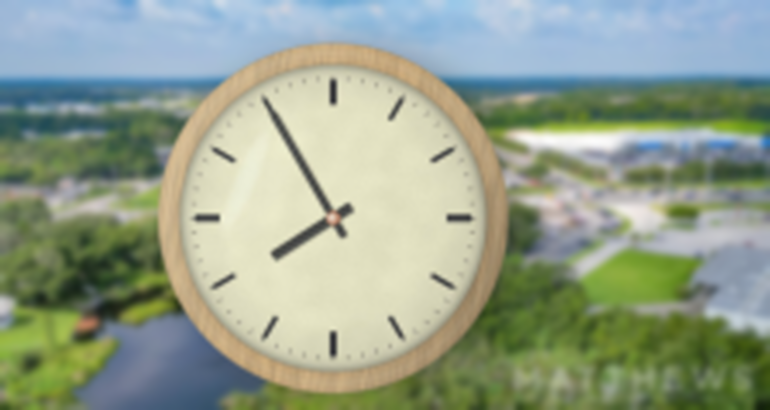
7.55
